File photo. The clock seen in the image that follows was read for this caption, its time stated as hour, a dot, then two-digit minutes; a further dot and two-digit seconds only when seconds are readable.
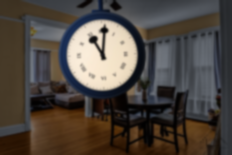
11.01
